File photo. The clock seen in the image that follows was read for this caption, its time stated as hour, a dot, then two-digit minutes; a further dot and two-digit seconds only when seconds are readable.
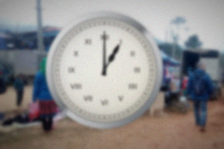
1.00
